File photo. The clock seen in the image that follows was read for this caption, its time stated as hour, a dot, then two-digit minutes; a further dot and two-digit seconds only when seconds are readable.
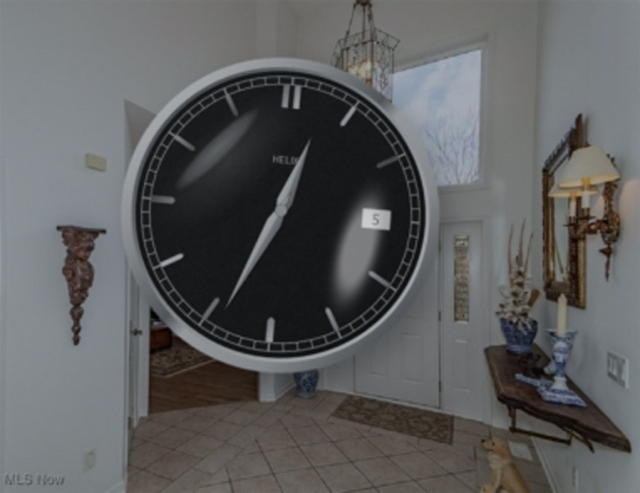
12.34
